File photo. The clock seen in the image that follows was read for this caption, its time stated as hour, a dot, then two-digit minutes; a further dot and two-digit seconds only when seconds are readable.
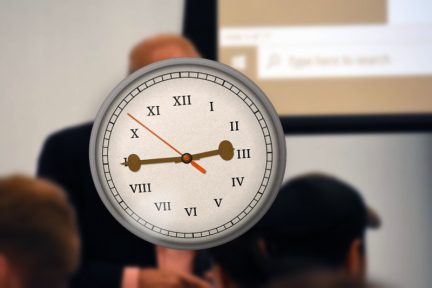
2.44.52
